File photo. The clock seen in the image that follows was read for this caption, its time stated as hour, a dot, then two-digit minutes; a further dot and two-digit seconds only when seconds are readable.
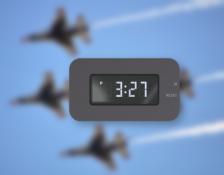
3.27
